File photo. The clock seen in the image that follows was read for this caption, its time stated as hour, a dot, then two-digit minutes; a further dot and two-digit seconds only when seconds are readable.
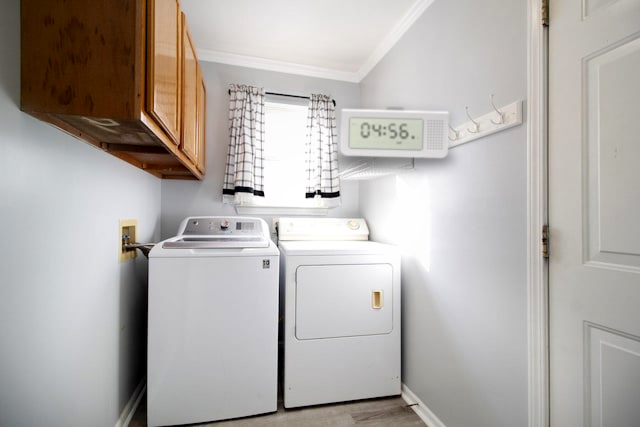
4.56
